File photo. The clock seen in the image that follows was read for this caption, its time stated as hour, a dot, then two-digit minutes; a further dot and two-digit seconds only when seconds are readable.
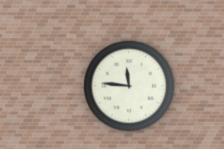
11.46
